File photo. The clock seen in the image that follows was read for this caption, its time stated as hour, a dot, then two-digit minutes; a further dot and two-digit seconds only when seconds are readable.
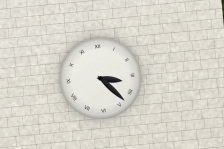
3.23
